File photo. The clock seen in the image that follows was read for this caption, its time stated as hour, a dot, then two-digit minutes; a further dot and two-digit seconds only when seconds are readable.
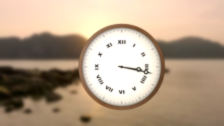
3.17
